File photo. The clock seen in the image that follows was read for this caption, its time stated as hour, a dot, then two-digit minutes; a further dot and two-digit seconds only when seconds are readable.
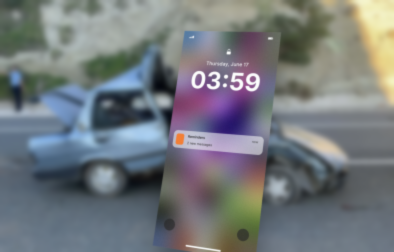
3.59
